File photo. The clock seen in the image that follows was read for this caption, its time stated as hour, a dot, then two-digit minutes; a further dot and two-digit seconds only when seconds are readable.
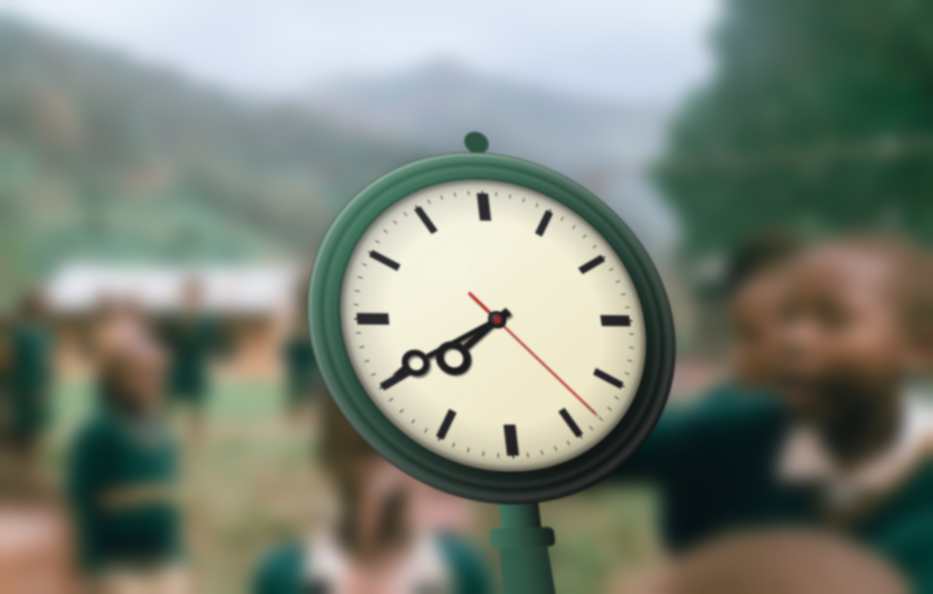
7.40.23
